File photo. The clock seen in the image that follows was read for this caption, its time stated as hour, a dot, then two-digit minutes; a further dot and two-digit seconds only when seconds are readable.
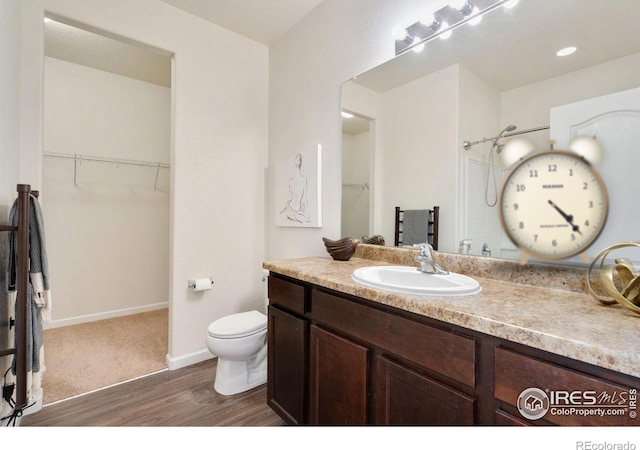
4.23
